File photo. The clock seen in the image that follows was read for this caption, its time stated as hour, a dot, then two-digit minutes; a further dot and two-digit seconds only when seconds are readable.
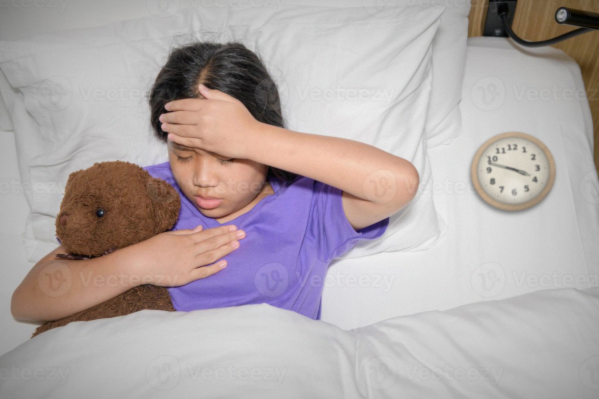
3.48
